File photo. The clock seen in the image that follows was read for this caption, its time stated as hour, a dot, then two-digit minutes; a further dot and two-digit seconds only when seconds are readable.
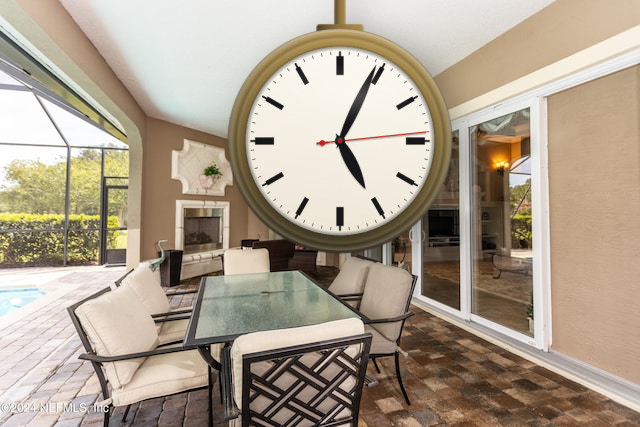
5.04.14
